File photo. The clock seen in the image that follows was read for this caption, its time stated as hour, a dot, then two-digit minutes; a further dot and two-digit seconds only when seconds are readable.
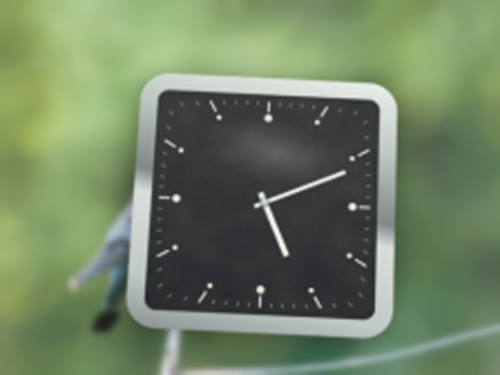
5.11
